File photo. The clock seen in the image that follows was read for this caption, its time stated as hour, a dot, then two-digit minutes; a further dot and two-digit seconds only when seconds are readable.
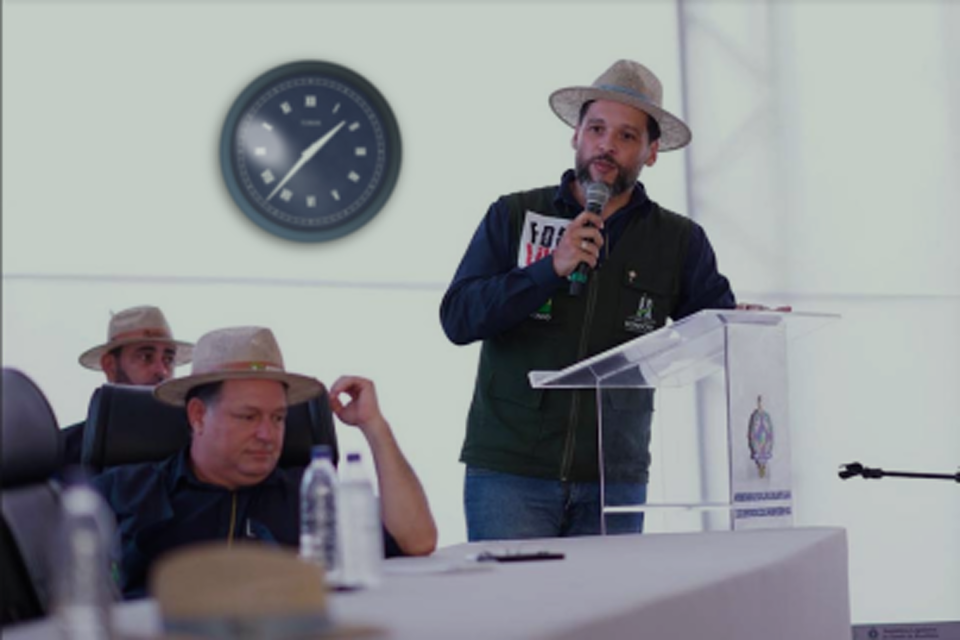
1.37
